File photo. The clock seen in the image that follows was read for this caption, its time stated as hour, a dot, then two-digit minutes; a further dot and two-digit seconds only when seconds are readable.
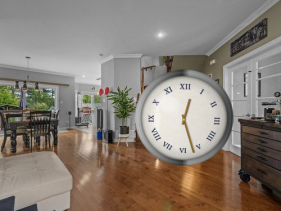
12.27
